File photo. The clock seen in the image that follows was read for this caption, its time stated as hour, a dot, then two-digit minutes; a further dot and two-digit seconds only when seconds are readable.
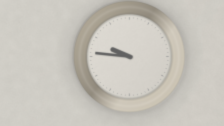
9.46
